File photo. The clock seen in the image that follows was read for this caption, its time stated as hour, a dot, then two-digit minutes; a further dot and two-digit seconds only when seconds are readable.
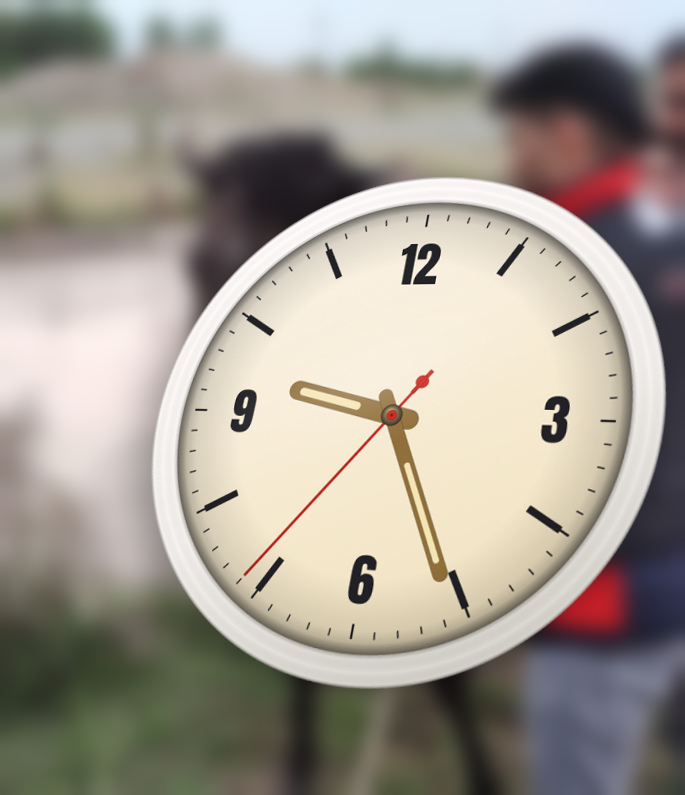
9.25.36
